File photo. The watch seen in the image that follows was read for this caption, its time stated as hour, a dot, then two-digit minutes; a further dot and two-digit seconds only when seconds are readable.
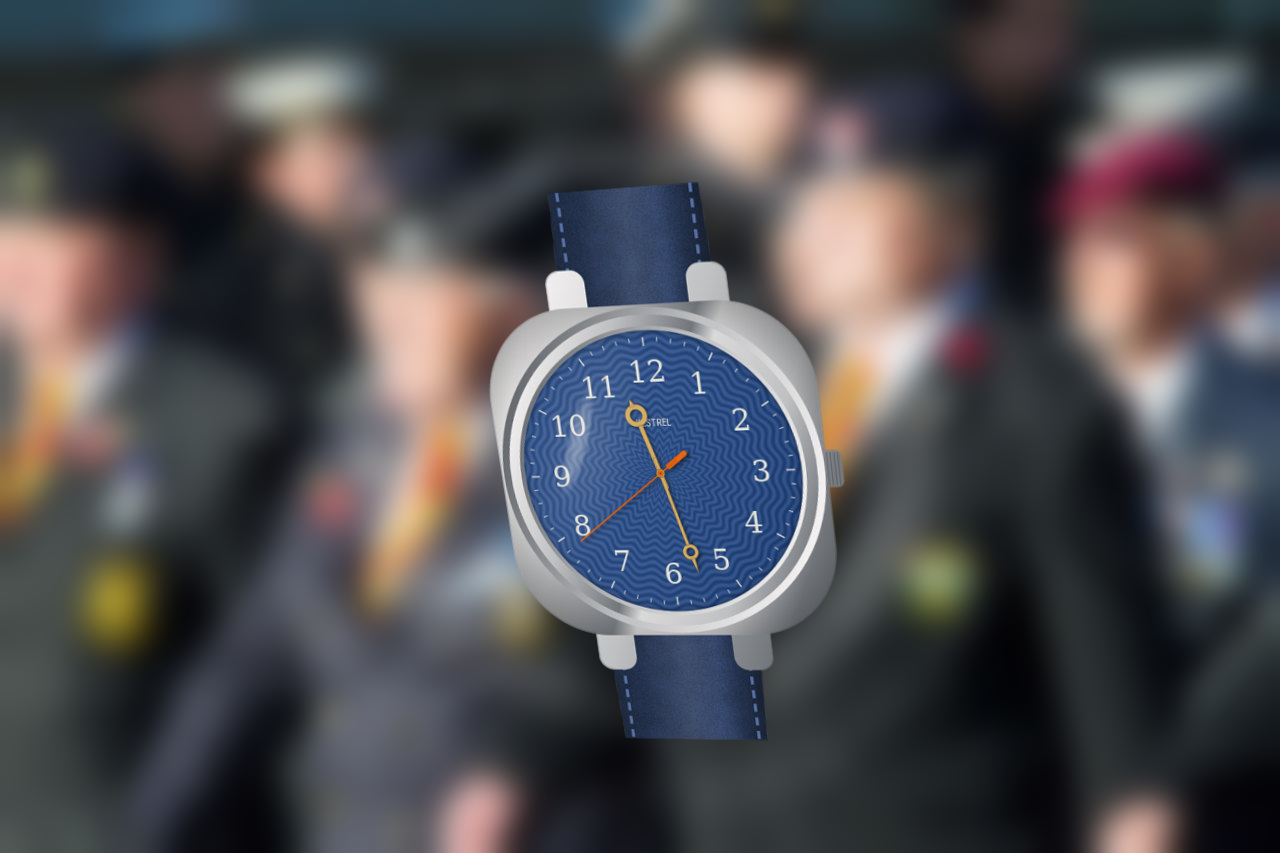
11.27.39
